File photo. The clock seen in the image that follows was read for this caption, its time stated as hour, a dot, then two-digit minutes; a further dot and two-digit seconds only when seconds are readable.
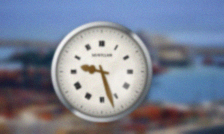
9.27
